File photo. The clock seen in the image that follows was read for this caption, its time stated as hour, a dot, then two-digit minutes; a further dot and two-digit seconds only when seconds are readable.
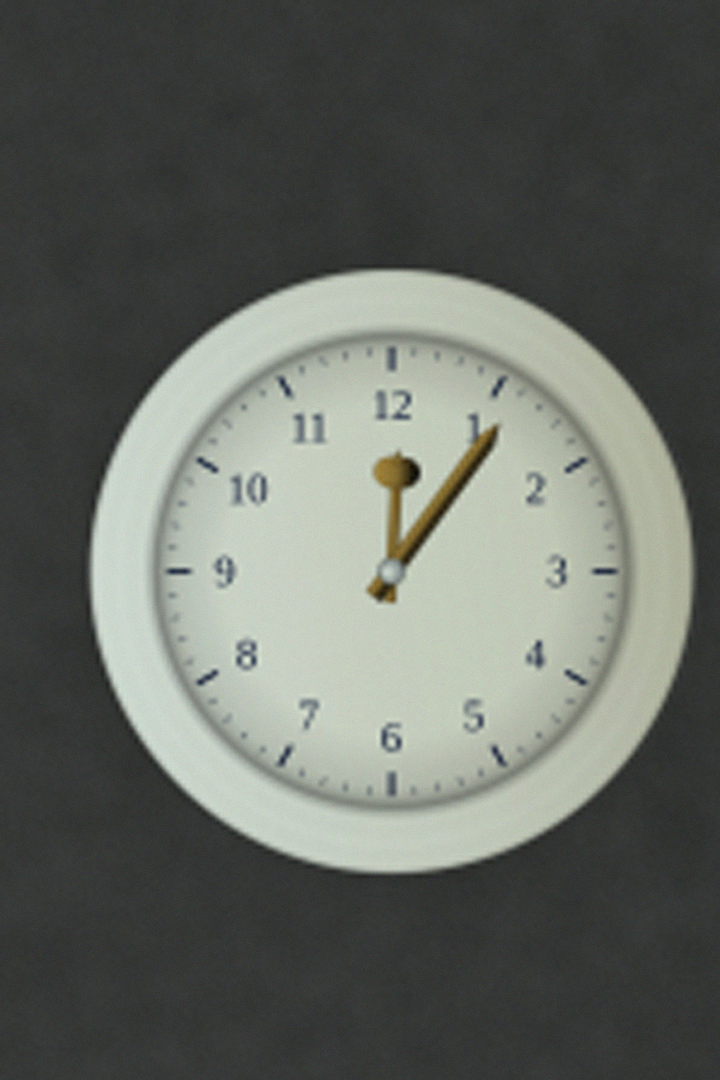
12.06
